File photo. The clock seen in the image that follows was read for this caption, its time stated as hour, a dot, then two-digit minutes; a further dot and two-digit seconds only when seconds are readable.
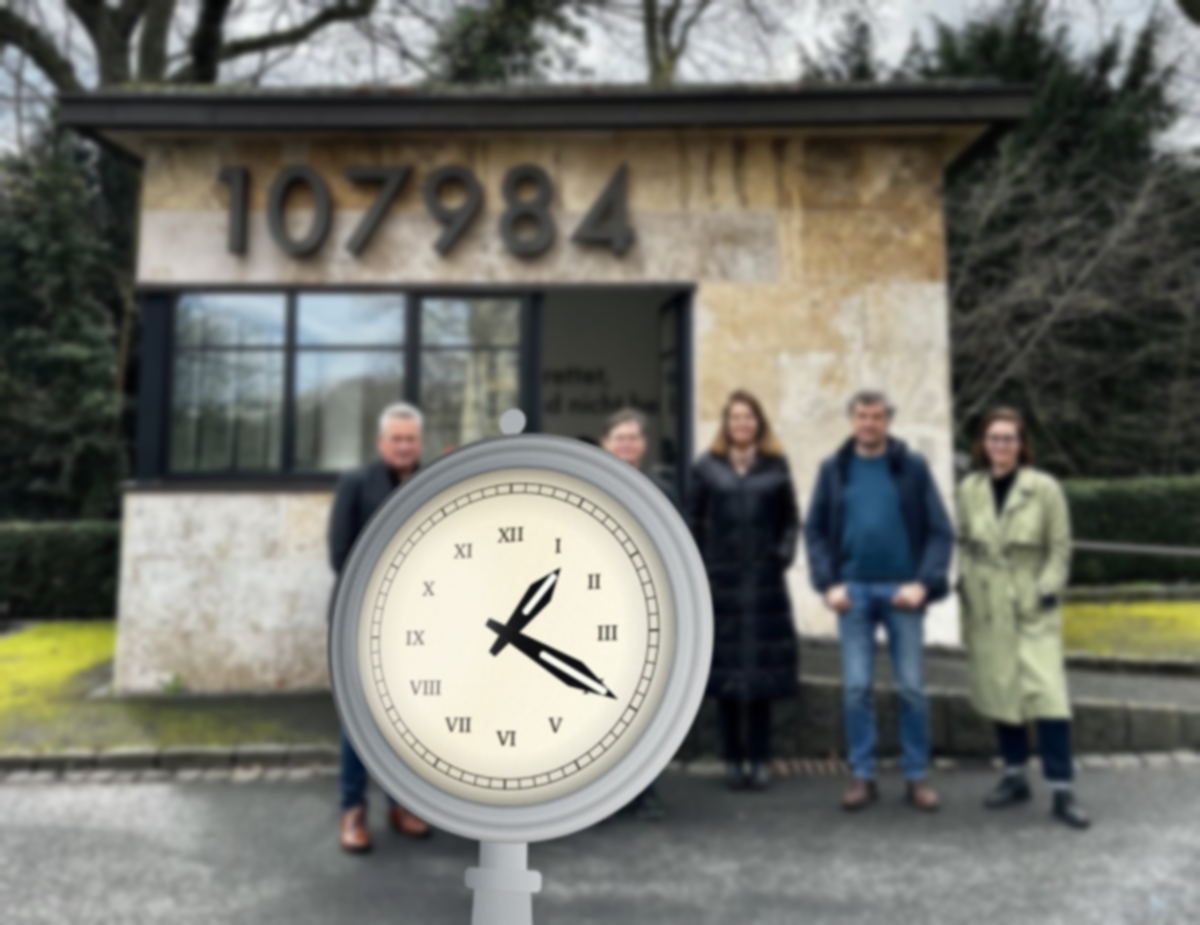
1.20
